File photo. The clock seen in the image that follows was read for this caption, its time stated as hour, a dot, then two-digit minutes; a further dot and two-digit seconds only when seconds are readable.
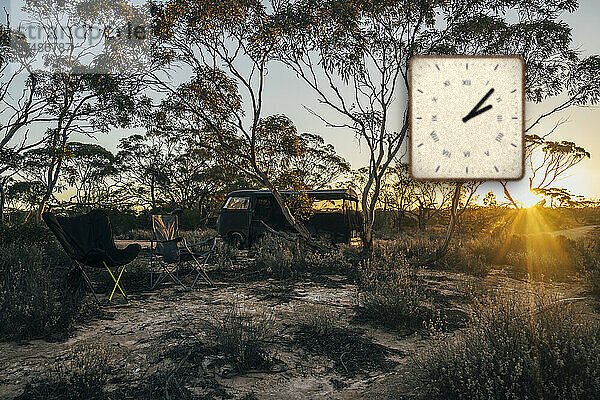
2.07
